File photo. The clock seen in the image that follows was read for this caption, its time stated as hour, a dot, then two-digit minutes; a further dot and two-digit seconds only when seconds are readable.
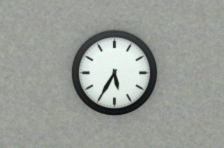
5.35
